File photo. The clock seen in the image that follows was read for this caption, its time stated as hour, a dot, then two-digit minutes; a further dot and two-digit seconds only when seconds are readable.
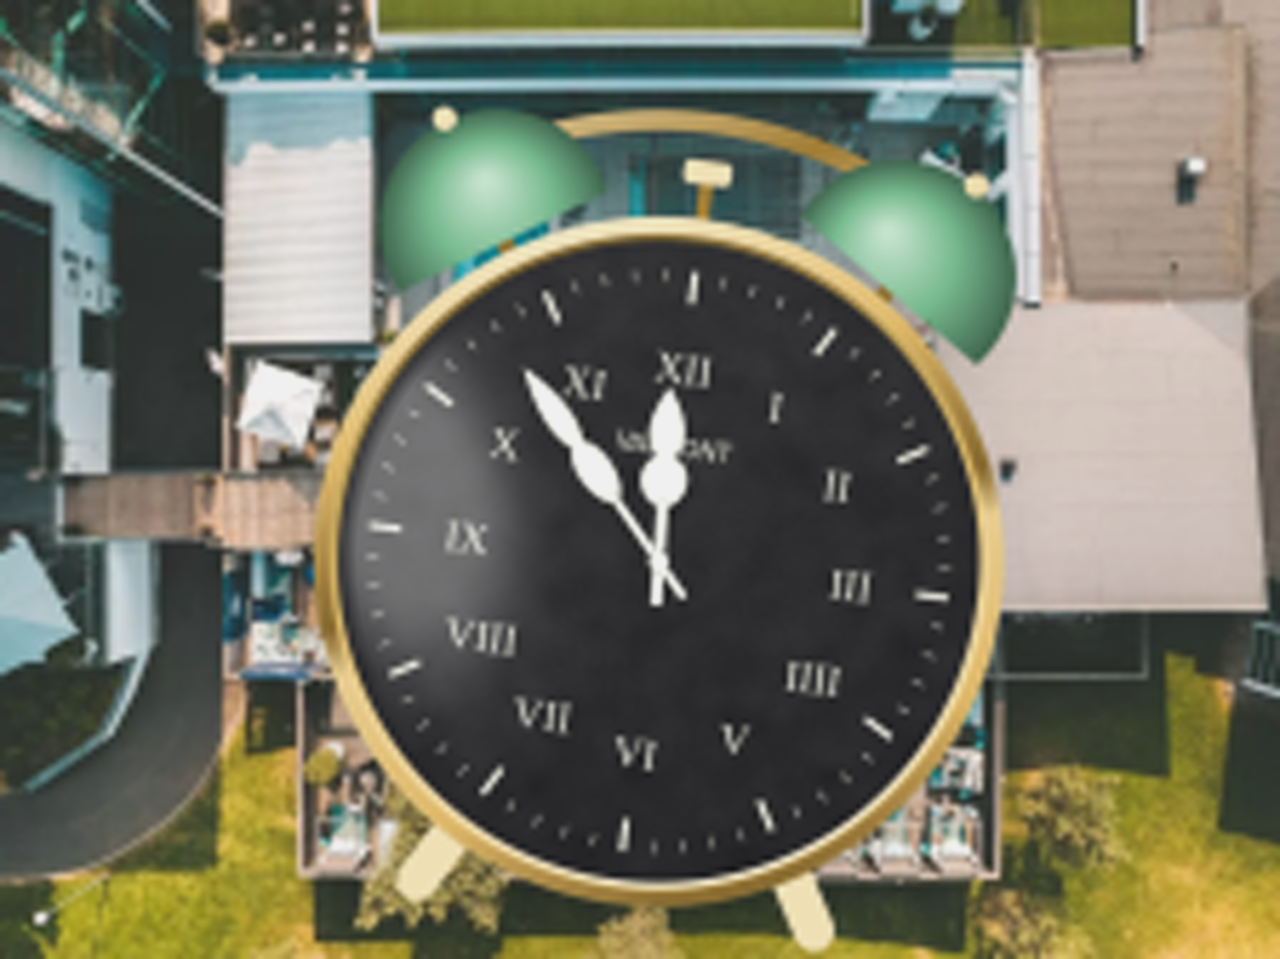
11.53
